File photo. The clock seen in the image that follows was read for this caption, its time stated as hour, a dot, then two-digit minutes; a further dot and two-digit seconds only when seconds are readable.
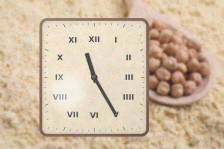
11.25
